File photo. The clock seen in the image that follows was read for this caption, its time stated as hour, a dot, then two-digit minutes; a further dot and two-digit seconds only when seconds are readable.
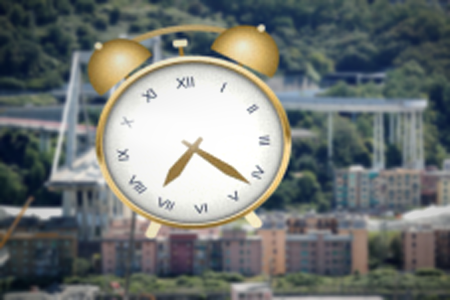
7.22
